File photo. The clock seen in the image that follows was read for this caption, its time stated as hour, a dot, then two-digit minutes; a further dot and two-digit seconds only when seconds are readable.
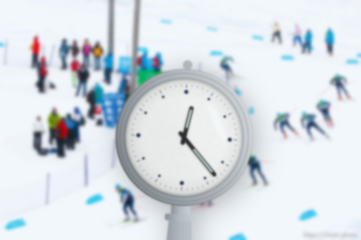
12.23
